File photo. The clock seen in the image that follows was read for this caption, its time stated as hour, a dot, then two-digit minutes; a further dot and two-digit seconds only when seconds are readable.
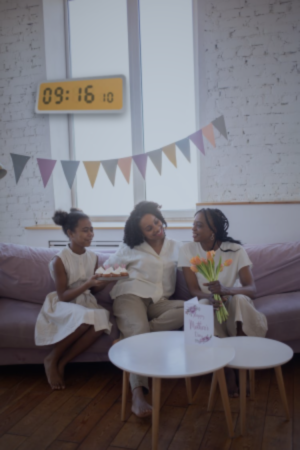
9.16
